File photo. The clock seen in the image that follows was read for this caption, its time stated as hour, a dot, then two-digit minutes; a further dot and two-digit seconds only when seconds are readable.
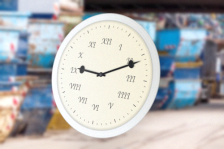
9.11
